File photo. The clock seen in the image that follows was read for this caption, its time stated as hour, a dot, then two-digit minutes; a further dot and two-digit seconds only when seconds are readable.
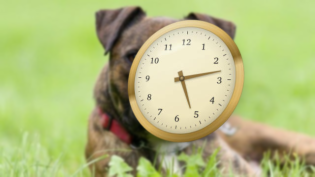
5.13
